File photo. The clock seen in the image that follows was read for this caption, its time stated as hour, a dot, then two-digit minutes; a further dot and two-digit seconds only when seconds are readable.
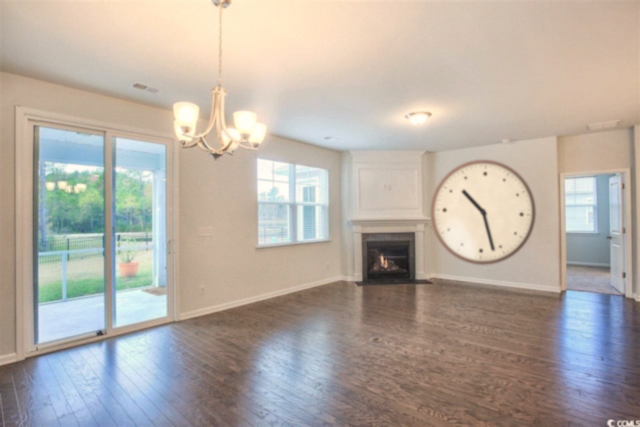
10.27
